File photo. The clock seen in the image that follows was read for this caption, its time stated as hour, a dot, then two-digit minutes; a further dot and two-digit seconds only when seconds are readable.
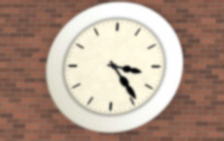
3.24
